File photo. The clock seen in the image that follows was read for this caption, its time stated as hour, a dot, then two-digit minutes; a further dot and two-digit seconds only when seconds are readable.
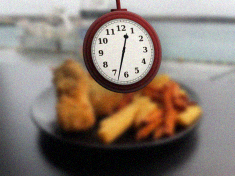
12.33
